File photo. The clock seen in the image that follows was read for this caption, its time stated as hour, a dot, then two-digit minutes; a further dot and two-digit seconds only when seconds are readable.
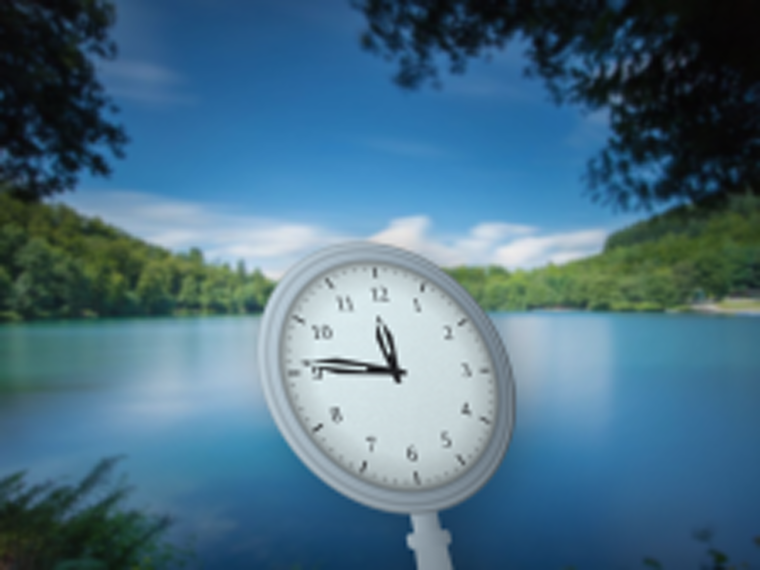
11.46
